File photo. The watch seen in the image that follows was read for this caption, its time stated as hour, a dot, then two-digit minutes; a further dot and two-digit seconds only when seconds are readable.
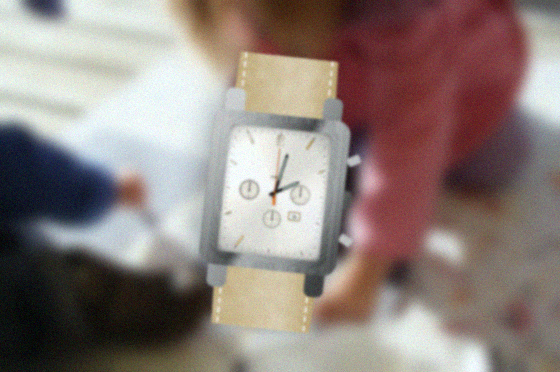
2.02
